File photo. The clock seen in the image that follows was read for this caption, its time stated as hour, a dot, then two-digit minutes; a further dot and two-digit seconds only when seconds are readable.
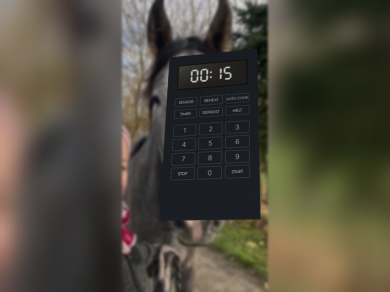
0.15
